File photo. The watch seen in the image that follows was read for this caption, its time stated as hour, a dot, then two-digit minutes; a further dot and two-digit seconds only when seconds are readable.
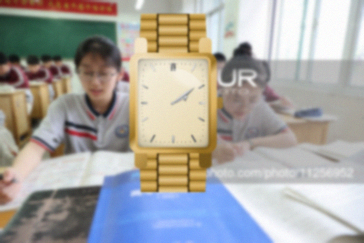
2.09
